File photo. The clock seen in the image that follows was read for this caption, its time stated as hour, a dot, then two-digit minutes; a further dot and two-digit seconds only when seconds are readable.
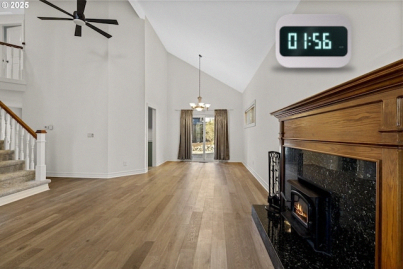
1.56
